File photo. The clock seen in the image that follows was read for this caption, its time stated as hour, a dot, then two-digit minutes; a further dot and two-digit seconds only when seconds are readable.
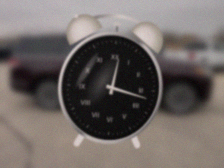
12.17
